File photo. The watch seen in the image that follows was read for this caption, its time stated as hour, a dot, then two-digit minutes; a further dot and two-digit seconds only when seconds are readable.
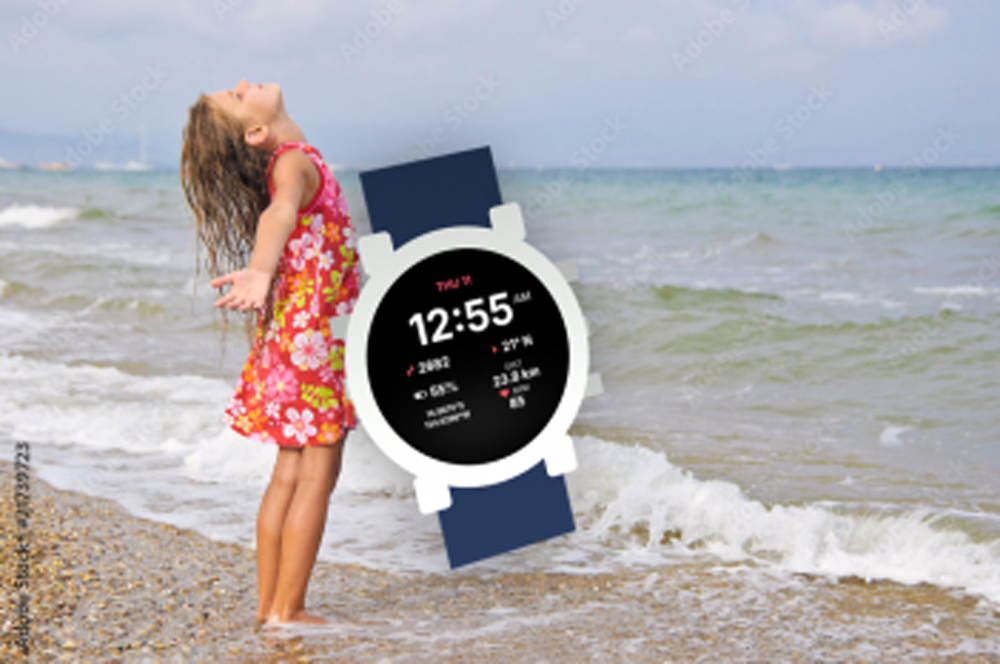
12.55
